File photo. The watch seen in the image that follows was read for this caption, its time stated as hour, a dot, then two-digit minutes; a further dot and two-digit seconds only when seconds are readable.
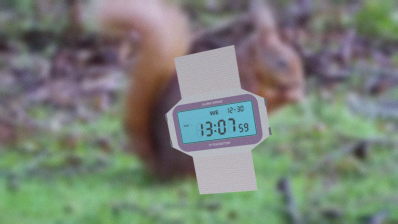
13.07.59
